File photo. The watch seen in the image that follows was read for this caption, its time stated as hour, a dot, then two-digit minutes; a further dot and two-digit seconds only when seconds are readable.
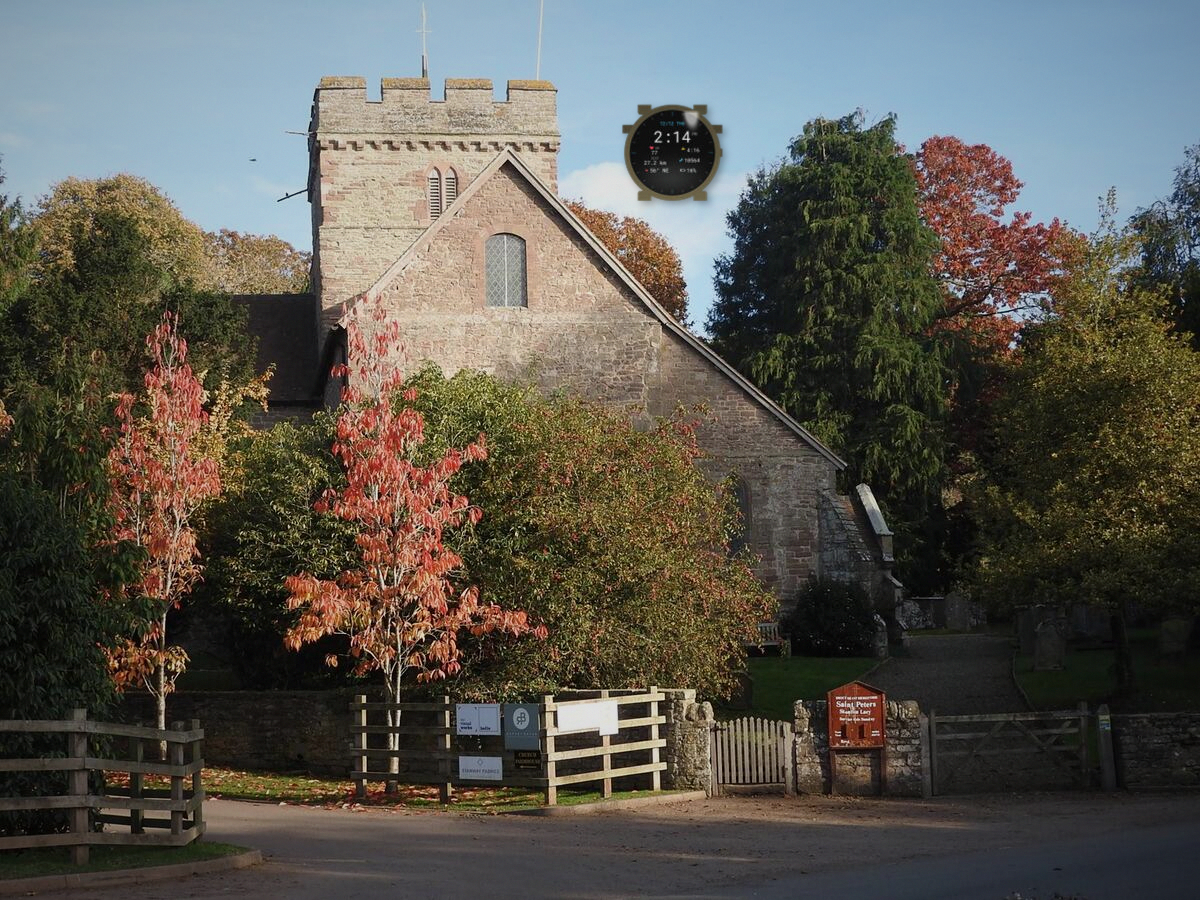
2.14
